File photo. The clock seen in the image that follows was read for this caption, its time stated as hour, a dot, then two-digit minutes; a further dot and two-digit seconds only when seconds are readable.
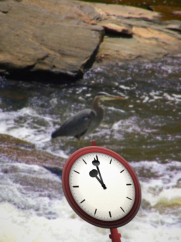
10.59
